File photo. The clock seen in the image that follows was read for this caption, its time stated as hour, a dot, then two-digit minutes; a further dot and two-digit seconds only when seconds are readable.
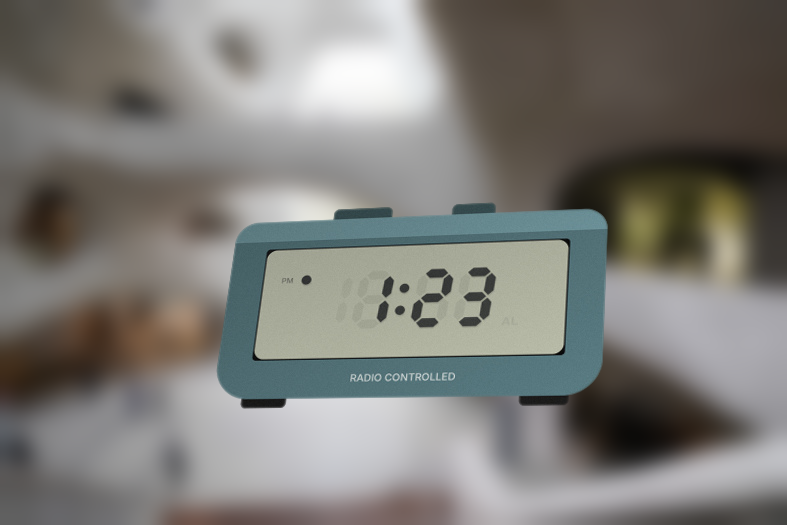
1.23
